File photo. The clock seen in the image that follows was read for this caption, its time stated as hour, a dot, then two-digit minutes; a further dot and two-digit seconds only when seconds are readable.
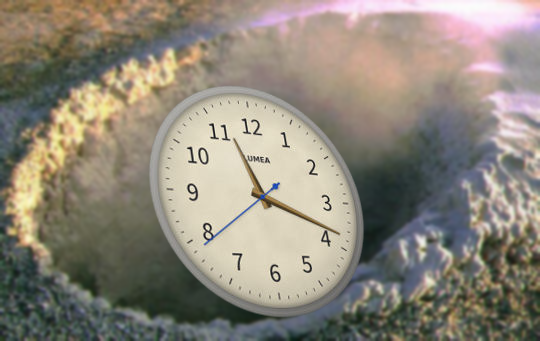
11.18.39
